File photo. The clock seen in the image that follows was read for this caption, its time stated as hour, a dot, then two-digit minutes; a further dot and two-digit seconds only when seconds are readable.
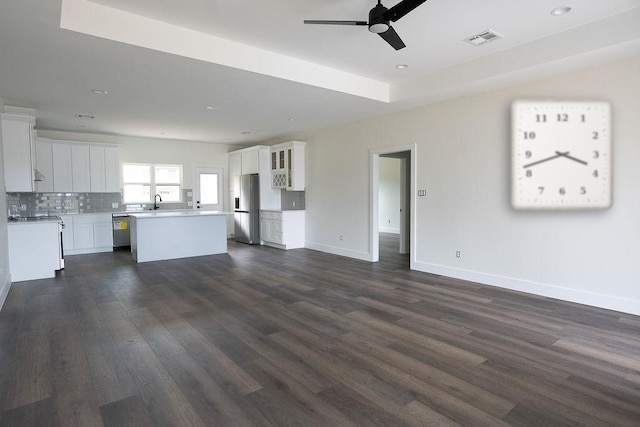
3.42
